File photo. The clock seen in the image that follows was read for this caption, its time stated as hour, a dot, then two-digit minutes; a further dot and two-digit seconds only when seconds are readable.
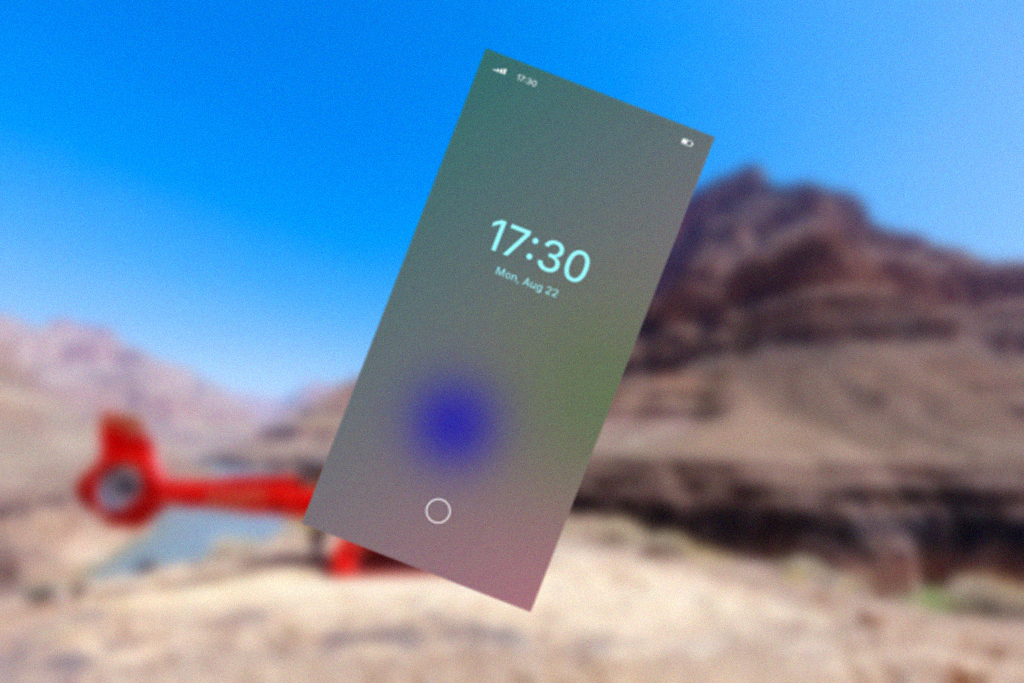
17.30
